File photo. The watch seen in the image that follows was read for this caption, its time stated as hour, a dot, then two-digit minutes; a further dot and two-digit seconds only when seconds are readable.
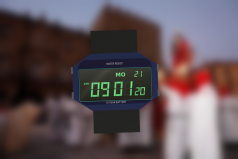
9.01.20
